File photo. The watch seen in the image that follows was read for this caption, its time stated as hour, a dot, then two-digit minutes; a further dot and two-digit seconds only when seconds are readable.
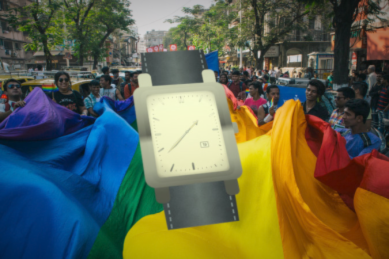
1.38
